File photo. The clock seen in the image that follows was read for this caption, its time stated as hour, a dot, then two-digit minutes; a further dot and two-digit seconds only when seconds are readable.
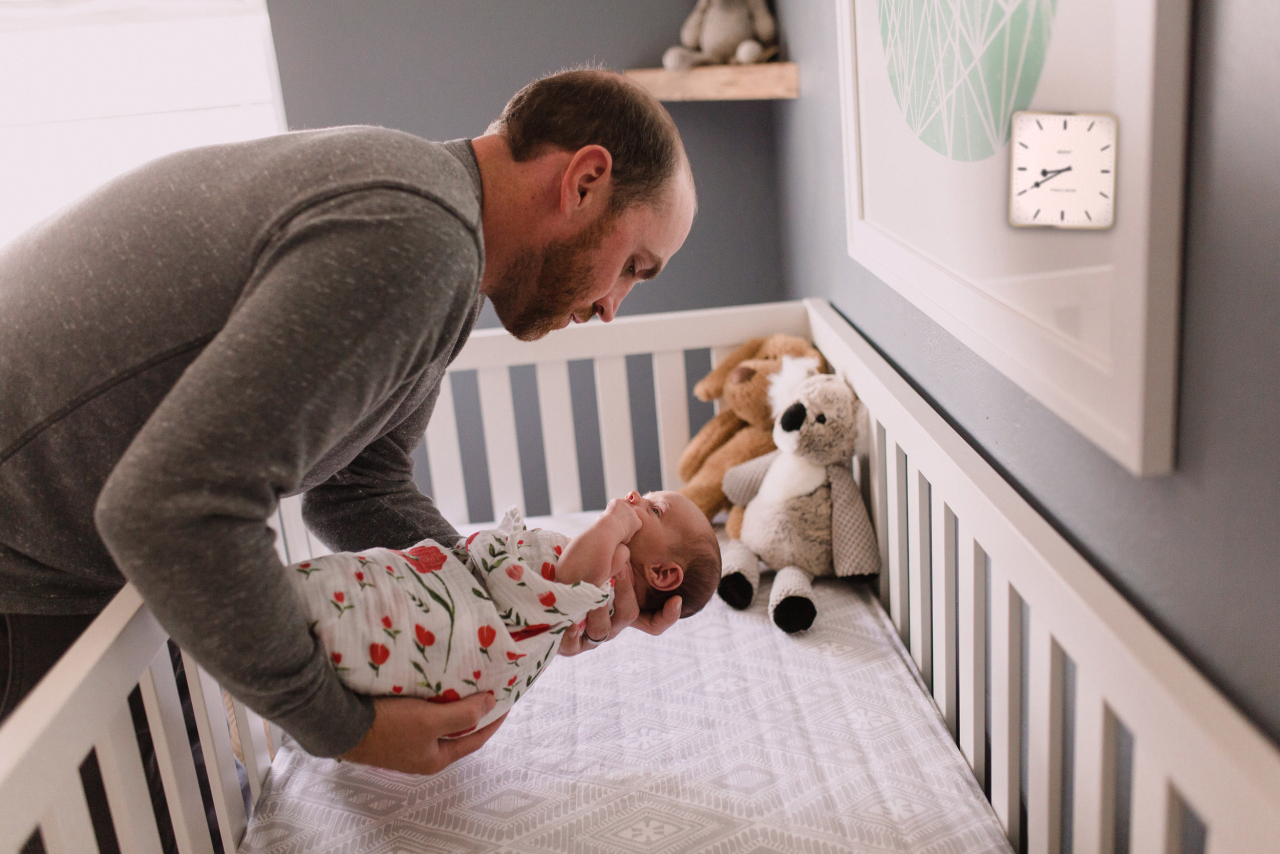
8.40
